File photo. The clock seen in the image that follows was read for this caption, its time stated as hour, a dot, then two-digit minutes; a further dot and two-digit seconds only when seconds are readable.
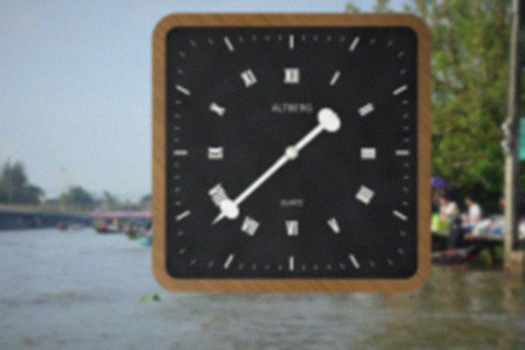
1.38
